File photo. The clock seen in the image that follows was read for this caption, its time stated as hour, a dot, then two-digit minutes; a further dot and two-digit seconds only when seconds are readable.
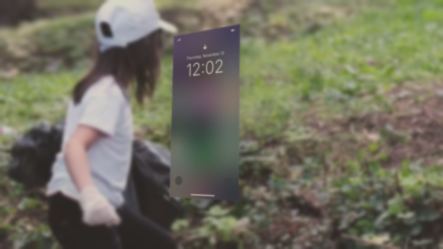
12.02
